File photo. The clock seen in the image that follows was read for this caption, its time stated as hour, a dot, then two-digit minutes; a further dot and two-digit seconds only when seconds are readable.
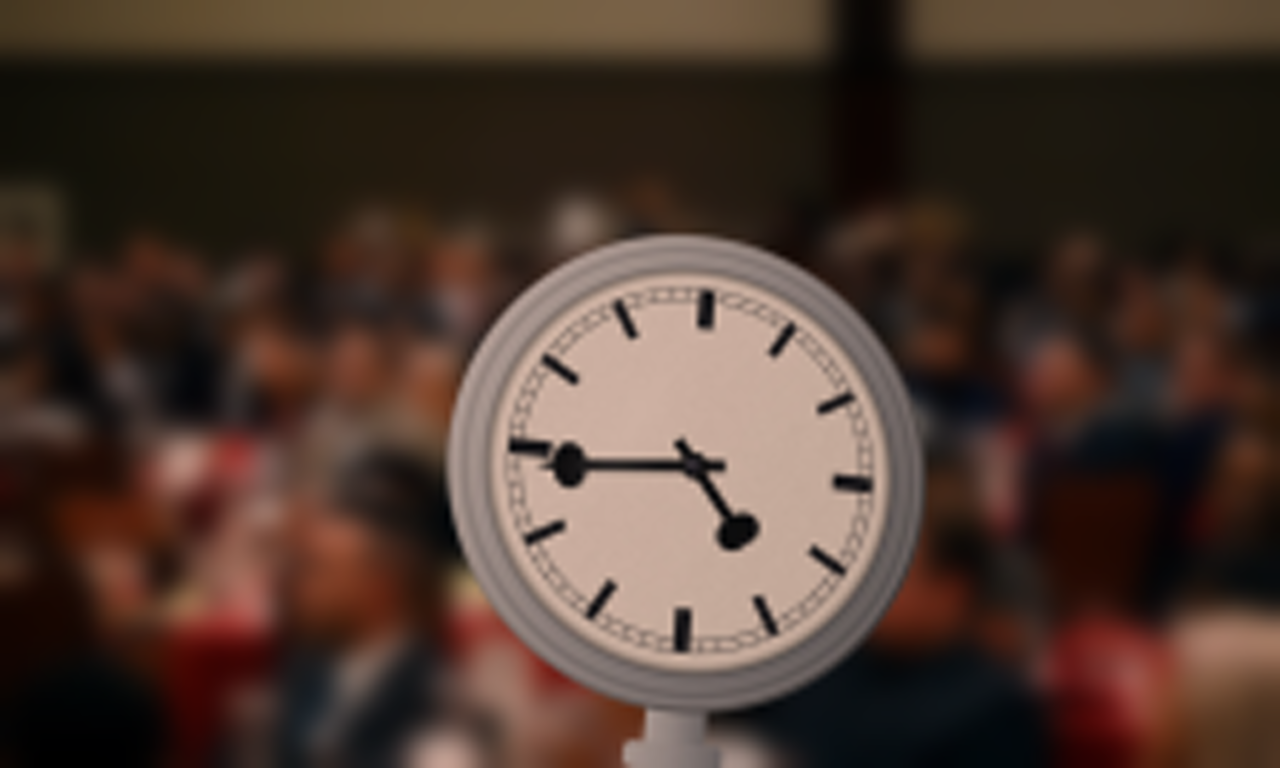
4.44
